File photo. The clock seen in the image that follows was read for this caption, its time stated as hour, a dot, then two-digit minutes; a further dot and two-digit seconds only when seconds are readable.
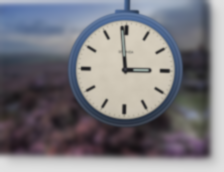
2.59
